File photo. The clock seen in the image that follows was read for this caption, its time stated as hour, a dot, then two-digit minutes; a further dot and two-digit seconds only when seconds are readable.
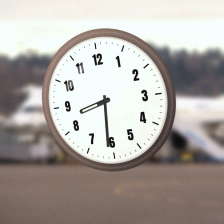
8.31
